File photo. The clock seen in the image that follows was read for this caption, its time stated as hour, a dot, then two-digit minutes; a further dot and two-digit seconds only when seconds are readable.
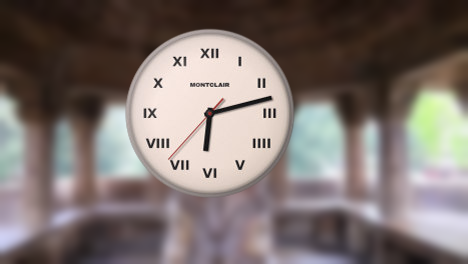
6.12.37
